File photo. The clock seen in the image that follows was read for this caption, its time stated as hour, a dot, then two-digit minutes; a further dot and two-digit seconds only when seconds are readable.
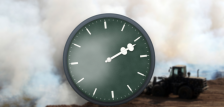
2.11
